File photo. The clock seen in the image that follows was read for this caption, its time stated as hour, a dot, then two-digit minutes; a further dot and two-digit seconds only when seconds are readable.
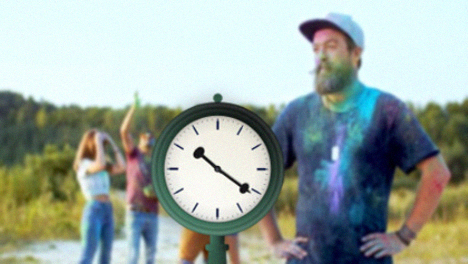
10.21
